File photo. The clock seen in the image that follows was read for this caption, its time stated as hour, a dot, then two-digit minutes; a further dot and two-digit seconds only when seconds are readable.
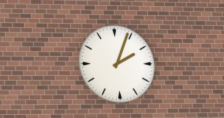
2.04
